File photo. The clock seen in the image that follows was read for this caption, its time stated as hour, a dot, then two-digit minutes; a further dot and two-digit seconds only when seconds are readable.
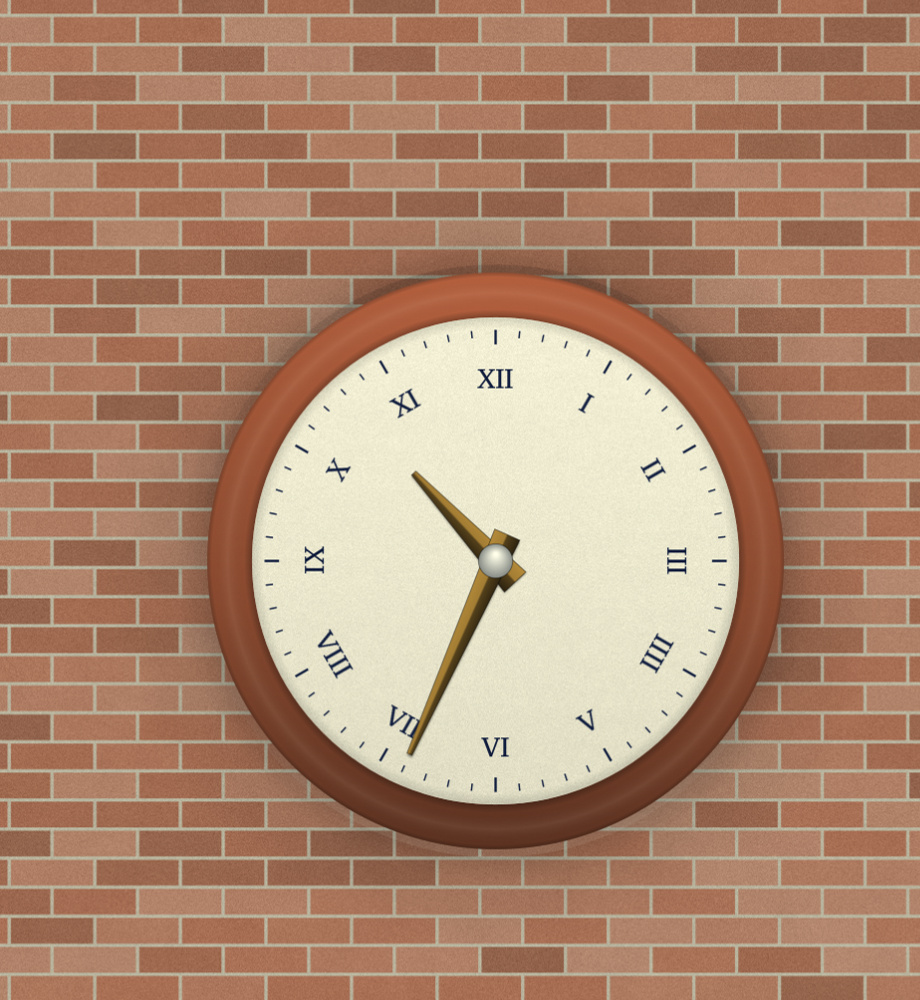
10.34
